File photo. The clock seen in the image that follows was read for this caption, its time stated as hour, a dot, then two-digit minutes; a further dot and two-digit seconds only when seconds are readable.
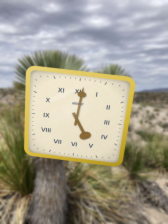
5.01
